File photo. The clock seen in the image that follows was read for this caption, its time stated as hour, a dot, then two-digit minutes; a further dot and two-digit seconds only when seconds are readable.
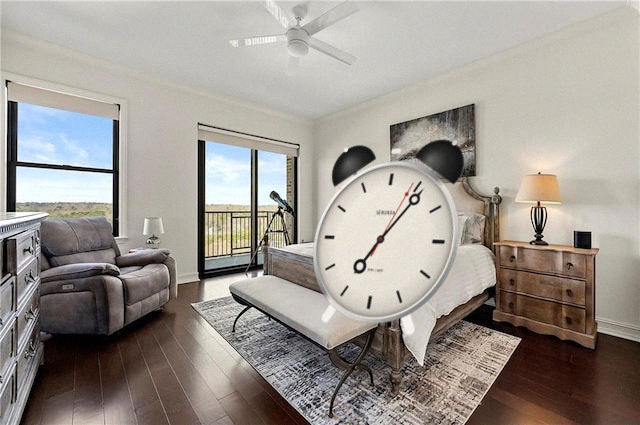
7.06.04
